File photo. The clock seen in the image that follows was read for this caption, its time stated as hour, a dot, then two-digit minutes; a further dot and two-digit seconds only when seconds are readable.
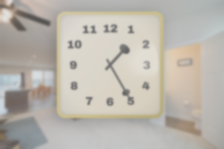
1.25
